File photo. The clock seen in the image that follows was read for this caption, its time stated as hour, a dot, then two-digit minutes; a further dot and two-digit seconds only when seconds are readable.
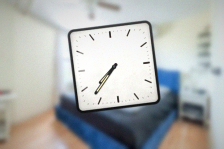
7.37
